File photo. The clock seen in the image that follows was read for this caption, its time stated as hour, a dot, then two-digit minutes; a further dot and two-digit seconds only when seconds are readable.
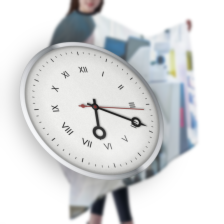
6.19.16
